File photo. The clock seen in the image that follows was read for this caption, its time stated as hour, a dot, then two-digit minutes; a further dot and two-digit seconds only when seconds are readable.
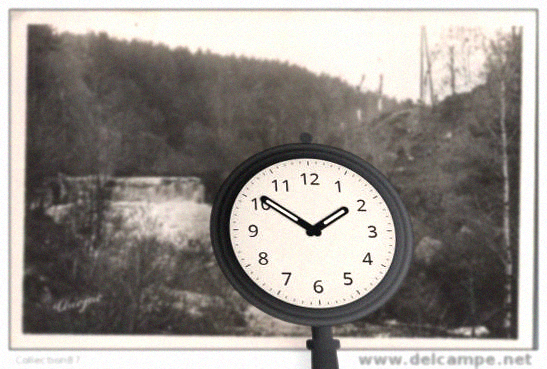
1.51
